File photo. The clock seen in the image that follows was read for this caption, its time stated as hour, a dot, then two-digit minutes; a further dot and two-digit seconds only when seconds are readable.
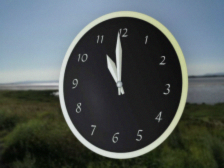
10.59
